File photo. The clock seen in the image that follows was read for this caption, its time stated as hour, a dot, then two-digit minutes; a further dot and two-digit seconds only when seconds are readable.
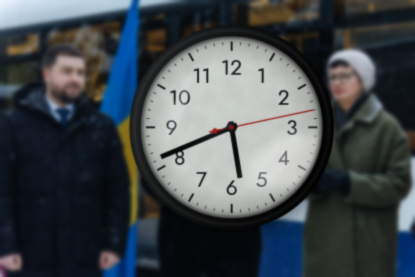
5.41.13
